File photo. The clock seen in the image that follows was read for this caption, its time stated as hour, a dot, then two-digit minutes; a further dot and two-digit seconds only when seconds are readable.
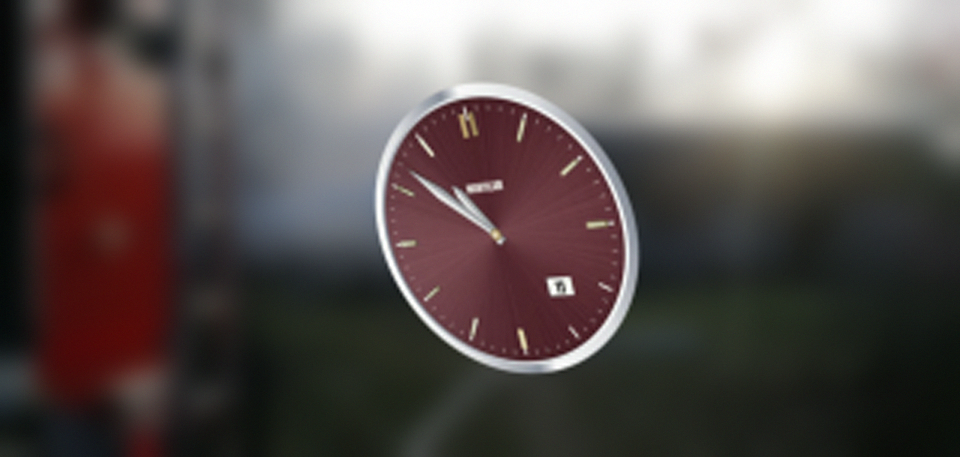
10.52
